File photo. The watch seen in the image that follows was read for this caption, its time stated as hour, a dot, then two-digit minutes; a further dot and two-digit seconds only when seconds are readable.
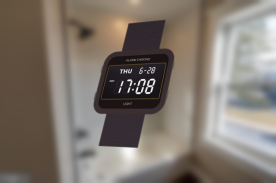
17.08
